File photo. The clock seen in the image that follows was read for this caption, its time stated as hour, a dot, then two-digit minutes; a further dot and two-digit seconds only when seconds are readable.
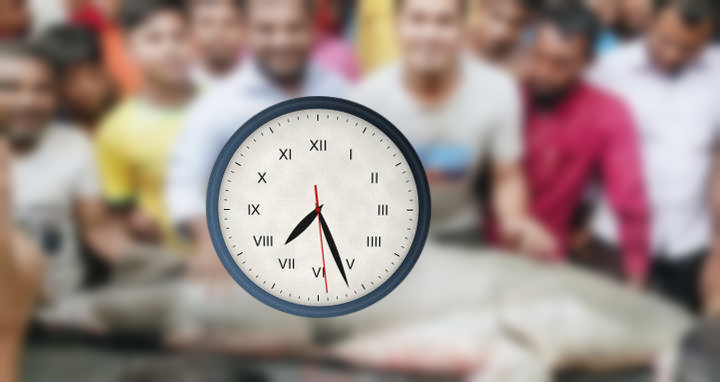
7.26.29
